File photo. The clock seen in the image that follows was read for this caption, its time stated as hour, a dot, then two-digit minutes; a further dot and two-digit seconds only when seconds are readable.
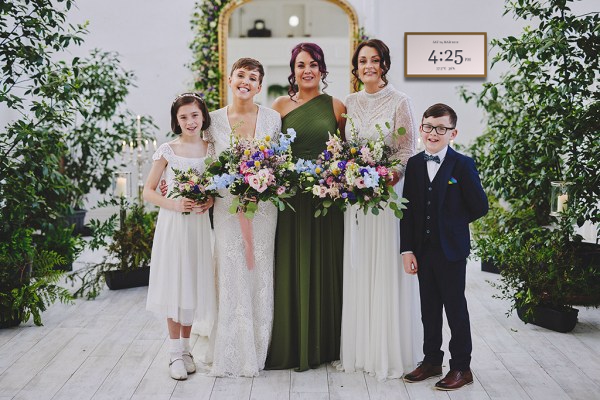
4.25
